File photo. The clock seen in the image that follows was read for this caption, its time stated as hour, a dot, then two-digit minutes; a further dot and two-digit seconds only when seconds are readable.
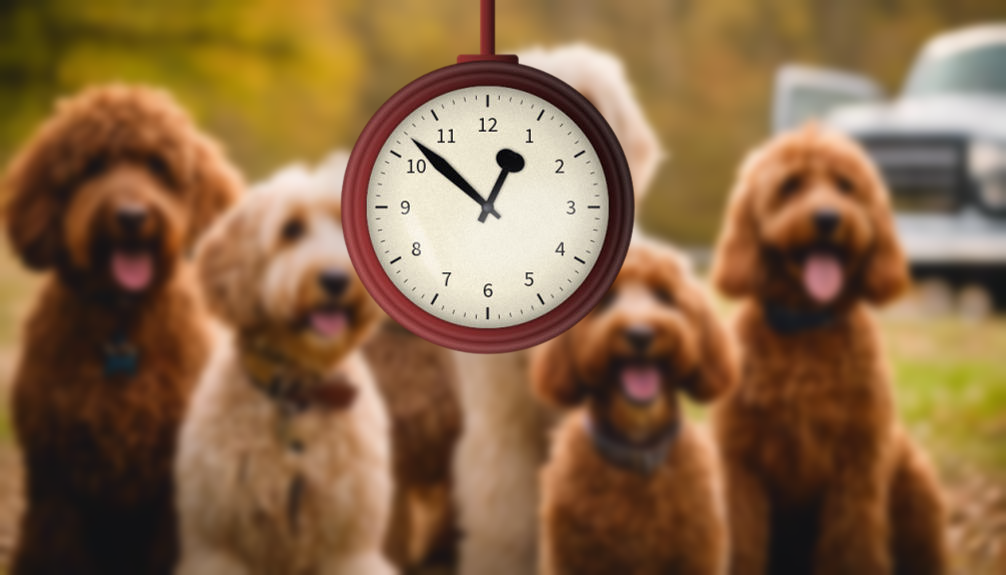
12.52
